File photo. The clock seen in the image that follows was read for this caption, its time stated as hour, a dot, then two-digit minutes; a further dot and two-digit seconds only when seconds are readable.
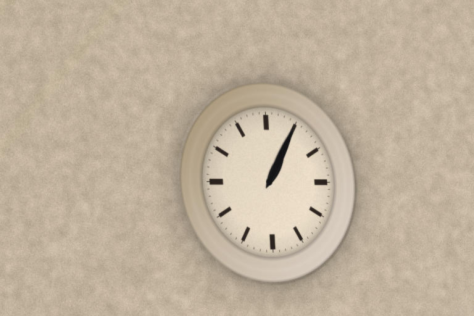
1.05
